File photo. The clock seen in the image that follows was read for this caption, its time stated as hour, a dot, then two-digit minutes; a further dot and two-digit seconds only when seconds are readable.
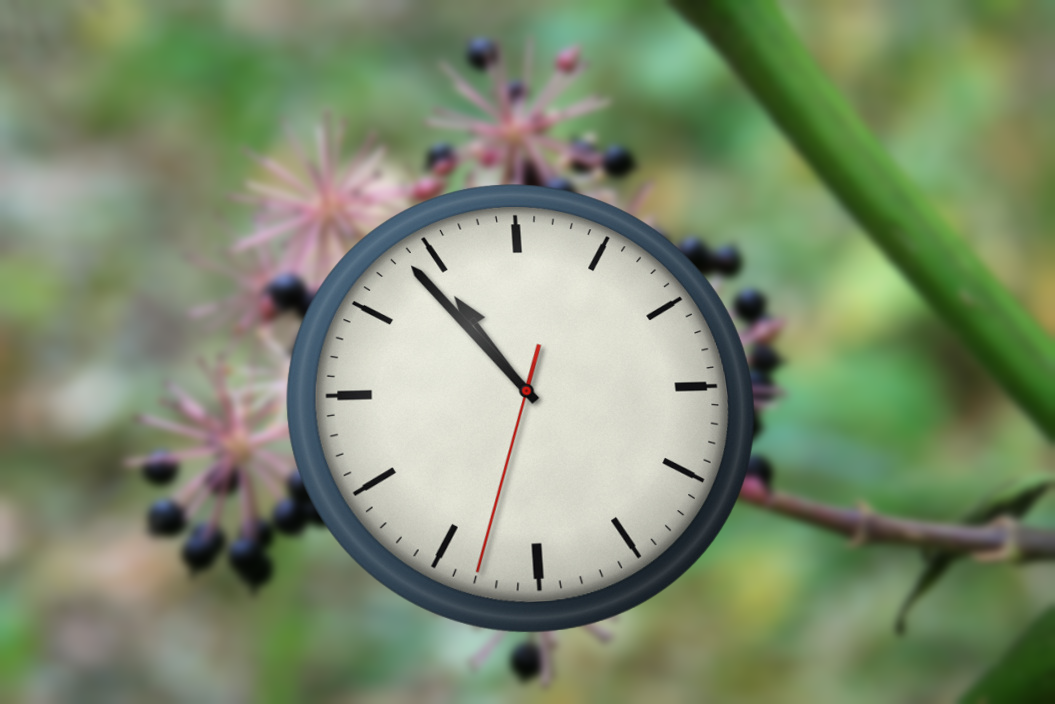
10.53.33
